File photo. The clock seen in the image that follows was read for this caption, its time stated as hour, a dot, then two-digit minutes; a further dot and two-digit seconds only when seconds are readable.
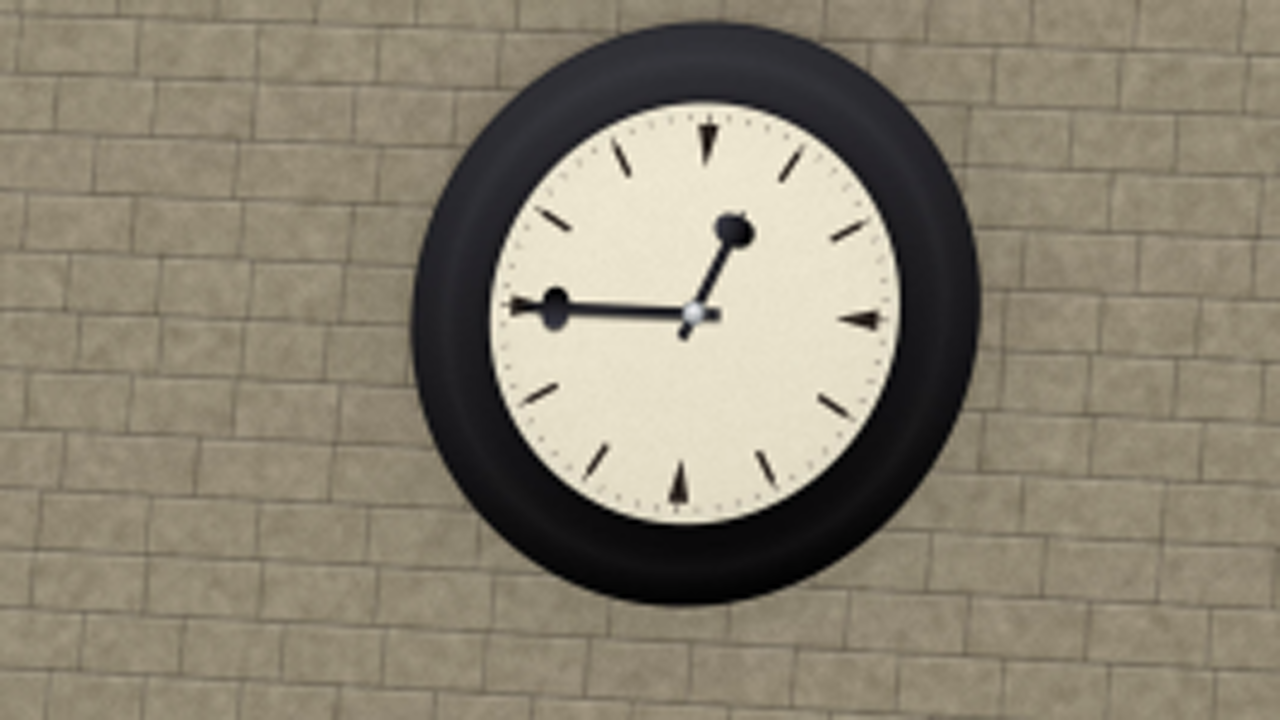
12.45
